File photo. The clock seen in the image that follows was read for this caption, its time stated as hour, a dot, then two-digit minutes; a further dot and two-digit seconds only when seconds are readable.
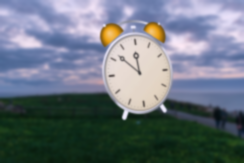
11.52
